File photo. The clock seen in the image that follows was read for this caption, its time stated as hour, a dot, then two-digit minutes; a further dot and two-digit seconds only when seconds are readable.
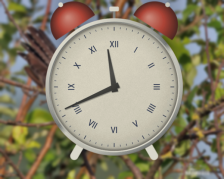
11.41
